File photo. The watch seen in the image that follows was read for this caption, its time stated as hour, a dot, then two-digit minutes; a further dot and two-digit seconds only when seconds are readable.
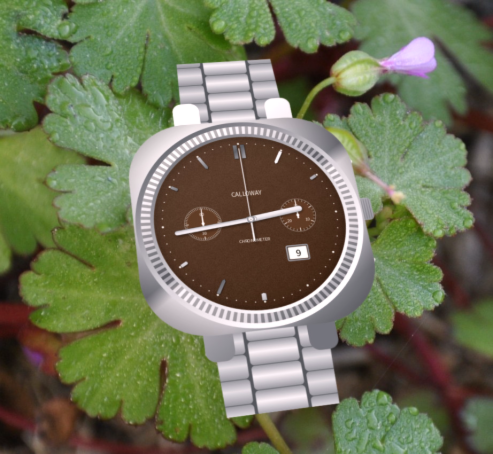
2.44
